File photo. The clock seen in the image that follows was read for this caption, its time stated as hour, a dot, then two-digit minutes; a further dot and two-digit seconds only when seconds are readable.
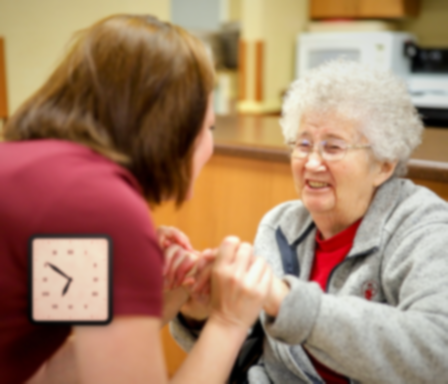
6.51
